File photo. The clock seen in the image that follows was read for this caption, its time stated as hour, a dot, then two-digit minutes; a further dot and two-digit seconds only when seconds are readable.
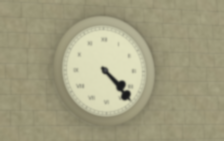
4.23
